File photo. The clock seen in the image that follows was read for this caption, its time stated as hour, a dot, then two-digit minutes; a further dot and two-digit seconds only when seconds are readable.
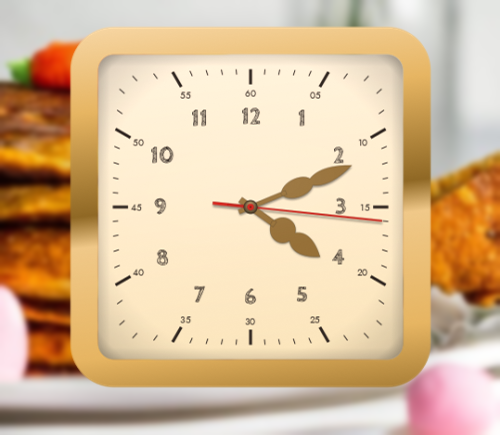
4.11.16
